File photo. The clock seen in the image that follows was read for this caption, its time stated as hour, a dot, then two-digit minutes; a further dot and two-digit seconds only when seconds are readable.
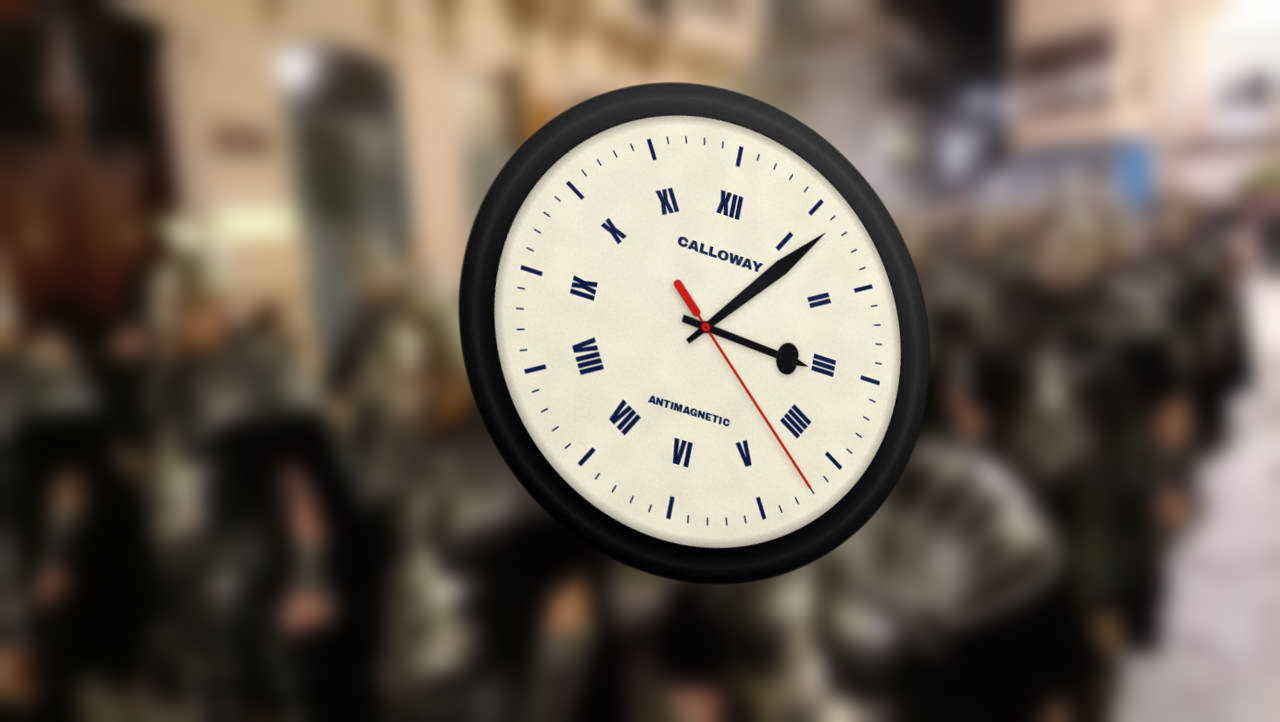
3.06.22
